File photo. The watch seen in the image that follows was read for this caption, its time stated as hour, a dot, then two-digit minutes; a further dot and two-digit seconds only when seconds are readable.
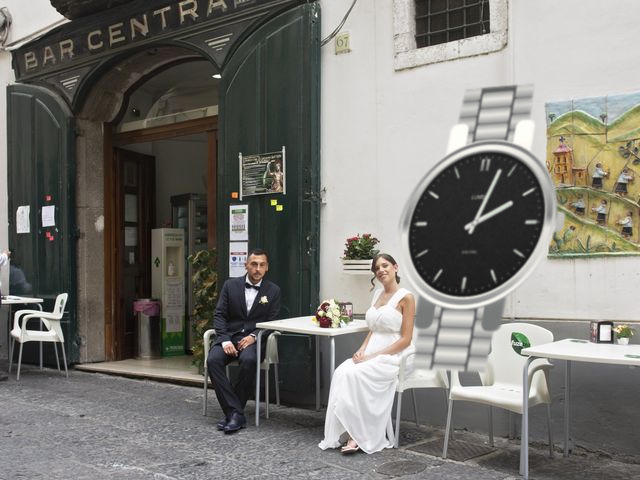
2.03
